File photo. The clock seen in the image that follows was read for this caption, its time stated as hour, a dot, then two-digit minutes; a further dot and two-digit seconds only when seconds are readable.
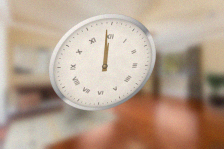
11.59
